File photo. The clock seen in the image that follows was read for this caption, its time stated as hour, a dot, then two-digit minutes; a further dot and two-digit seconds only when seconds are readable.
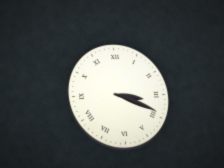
3.19
